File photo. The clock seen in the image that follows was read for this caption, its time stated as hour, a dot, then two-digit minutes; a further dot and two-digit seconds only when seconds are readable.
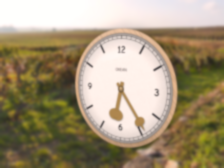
6.24
